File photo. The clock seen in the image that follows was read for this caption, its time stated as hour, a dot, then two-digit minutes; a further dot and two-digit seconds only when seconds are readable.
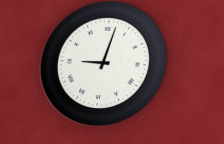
9.02
